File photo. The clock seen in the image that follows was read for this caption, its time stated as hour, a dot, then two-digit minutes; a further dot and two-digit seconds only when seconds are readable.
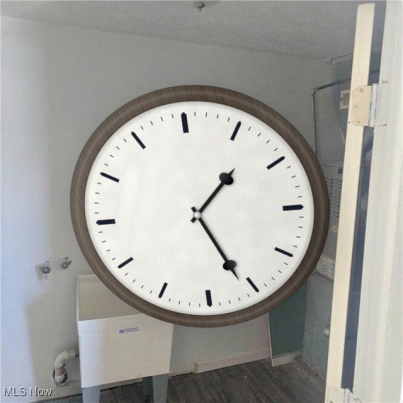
1.26
